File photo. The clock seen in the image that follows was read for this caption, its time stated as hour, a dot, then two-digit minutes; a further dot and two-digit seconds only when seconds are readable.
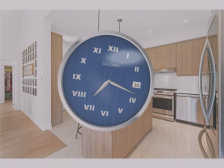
7.18
